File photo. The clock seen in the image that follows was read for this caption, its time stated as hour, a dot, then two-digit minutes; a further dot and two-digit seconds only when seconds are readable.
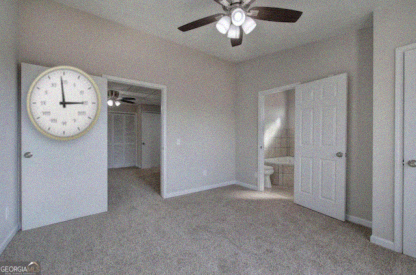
2.59
